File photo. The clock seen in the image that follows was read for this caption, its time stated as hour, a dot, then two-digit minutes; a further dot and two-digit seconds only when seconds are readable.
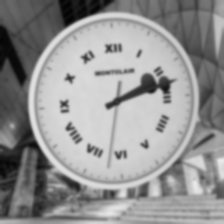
2.12.32
